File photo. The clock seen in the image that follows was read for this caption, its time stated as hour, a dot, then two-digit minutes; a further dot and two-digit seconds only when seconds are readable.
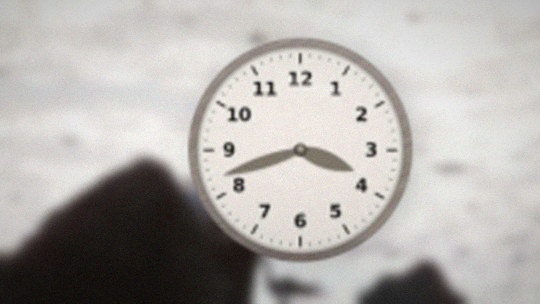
3.42
